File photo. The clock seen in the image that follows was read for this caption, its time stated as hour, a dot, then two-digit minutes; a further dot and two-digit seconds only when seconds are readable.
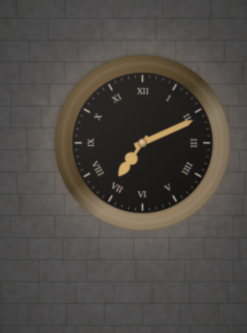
7.11
